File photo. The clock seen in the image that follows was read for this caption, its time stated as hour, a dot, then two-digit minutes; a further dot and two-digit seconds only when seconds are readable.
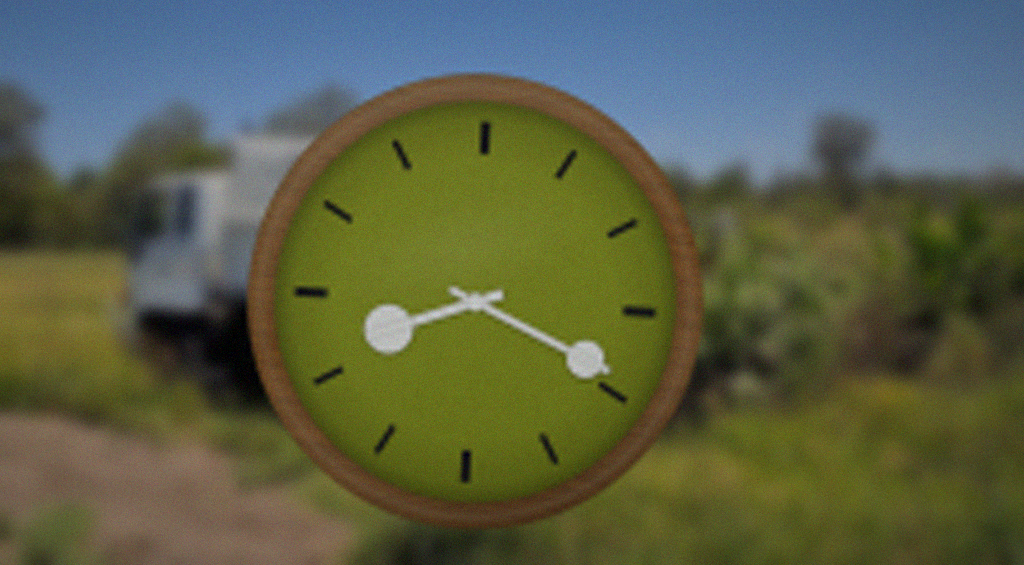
8.19
